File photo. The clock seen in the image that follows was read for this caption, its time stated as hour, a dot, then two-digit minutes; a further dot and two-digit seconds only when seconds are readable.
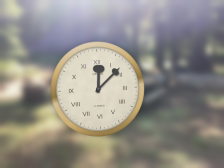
12.08
